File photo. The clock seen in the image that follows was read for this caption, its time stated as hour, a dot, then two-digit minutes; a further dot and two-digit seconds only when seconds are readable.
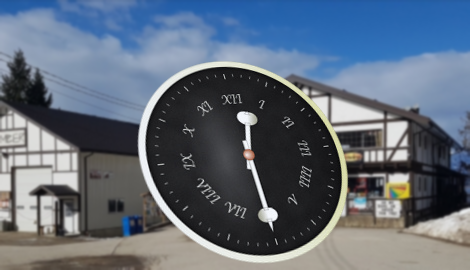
12.30
